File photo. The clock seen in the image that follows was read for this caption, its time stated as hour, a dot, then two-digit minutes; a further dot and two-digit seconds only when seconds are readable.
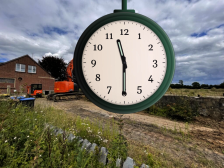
11.30
